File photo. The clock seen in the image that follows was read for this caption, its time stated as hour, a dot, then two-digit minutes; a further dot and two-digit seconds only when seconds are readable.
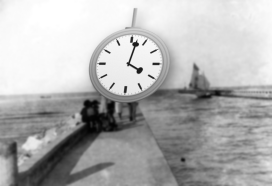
4.02
